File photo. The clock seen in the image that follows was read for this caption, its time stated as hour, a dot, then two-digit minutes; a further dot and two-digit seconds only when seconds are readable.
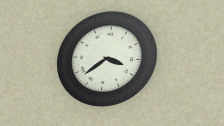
3.38
